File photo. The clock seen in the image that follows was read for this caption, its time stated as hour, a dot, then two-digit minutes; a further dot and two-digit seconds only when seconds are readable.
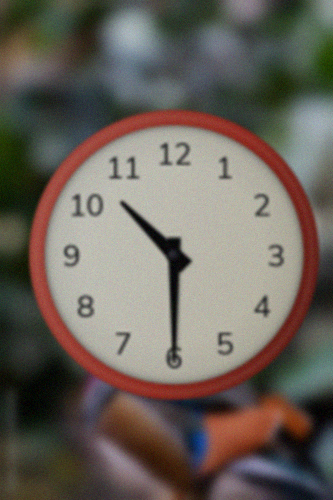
10.30
